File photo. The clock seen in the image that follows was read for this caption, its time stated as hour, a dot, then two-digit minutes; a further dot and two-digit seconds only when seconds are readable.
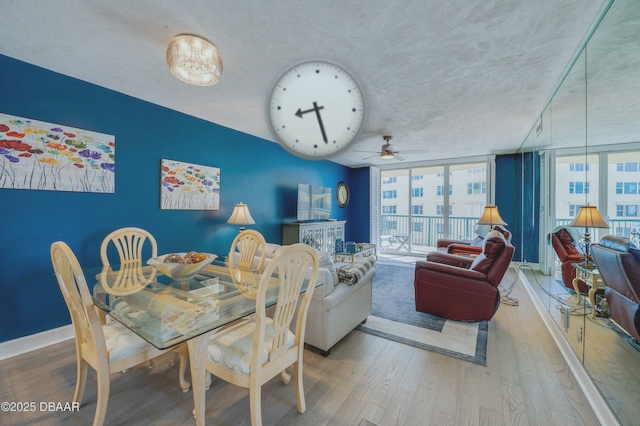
8.27
